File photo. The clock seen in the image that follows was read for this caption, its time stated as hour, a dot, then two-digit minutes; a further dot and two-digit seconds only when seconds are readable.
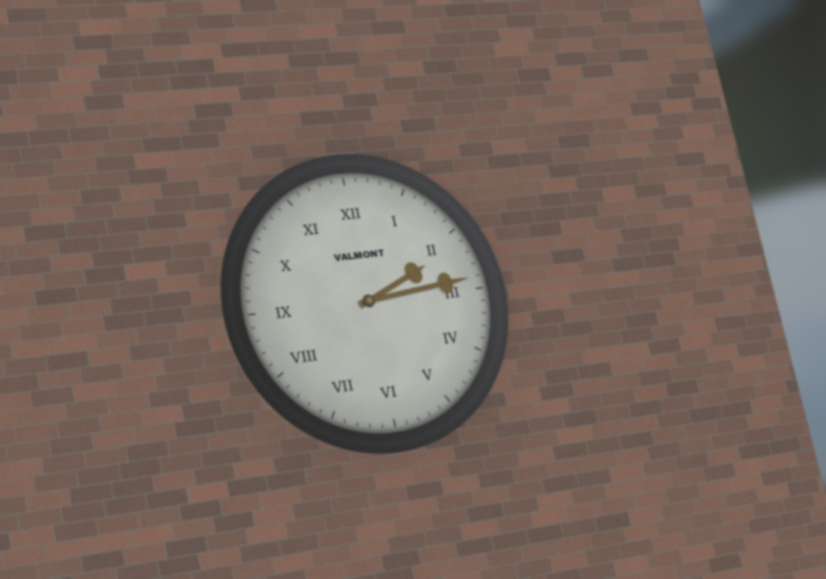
2.14
